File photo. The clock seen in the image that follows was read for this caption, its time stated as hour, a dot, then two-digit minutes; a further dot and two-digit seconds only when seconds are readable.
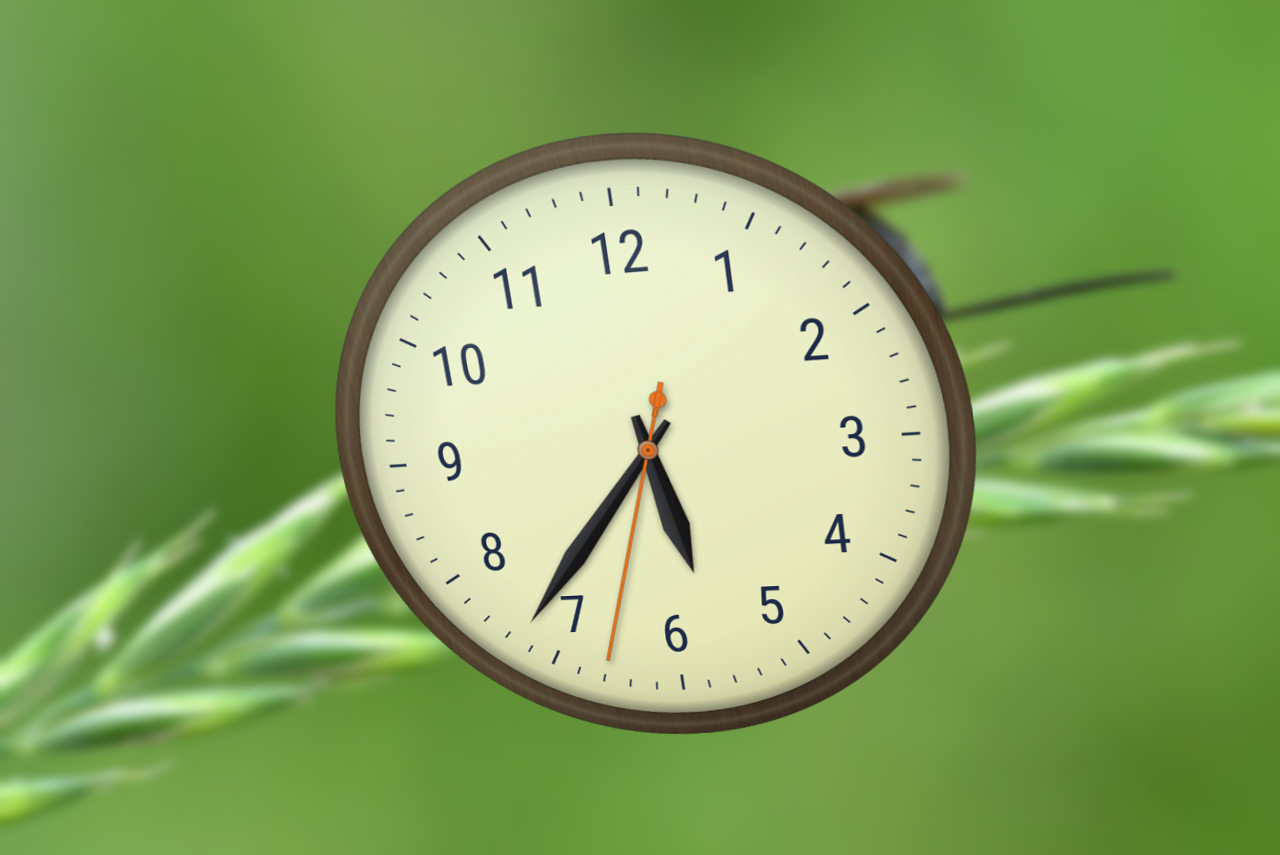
5.36.33
